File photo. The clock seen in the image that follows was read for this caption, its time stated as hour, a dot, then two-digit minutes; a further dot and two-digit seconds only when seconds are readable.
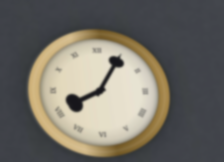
8.05
